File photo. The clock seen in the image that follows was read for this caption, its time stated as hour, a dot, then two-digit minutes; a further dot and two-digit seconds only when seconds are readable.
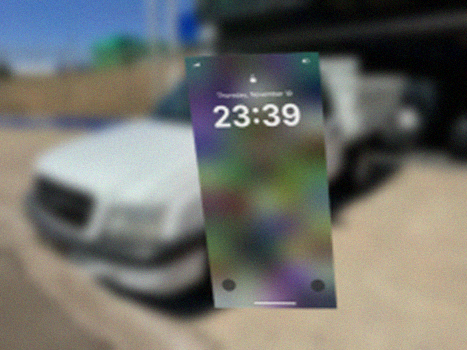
23.39
